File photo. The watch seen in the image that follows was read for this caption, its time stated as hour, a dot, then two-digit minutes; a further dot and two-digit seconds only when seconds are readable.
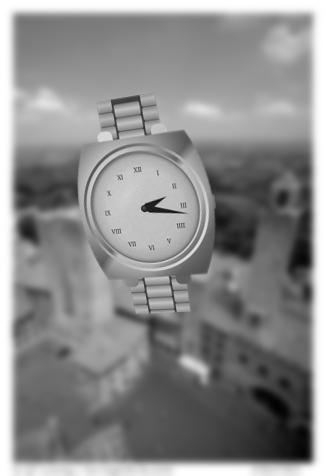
2.17
